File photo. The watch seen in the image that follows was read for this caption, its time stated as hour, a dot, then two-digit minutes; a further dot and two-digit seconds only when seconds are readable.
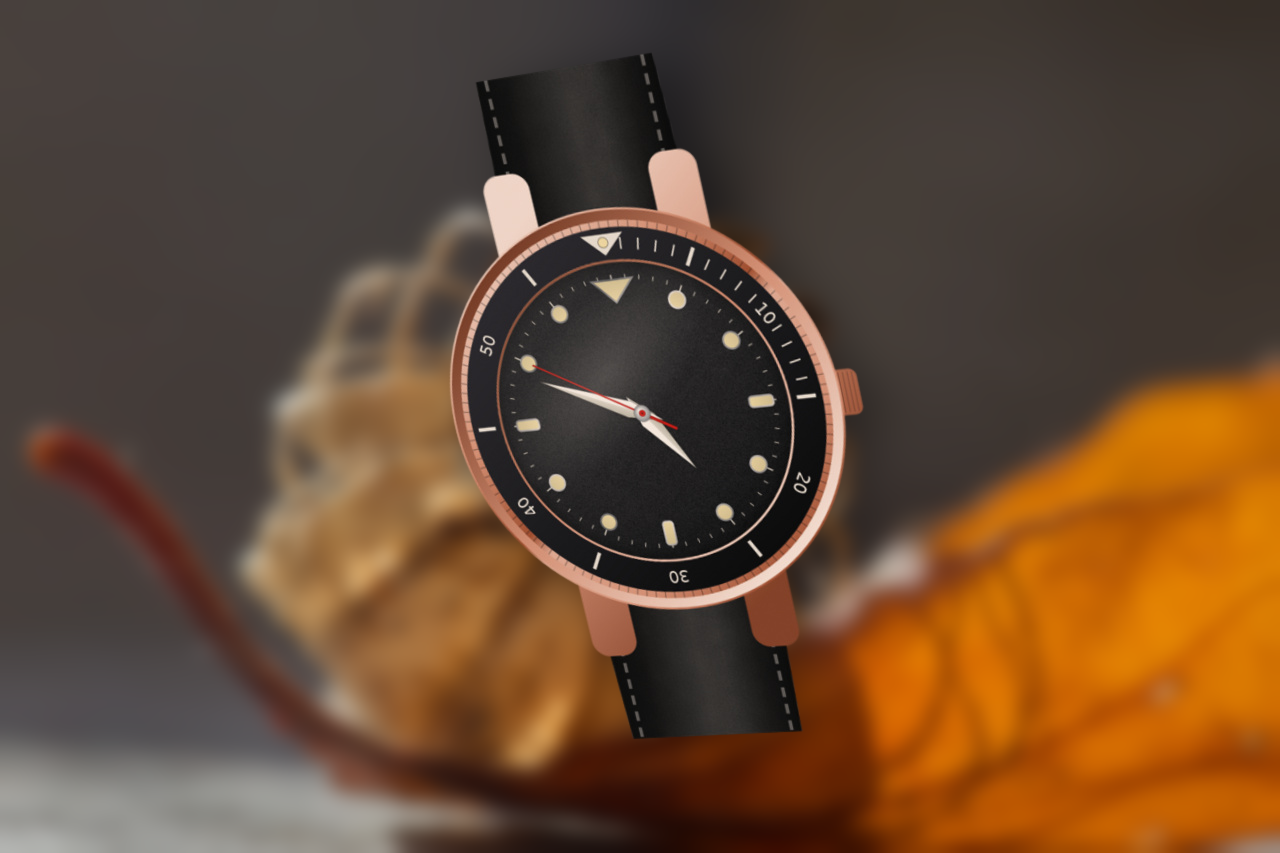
4.48.50
